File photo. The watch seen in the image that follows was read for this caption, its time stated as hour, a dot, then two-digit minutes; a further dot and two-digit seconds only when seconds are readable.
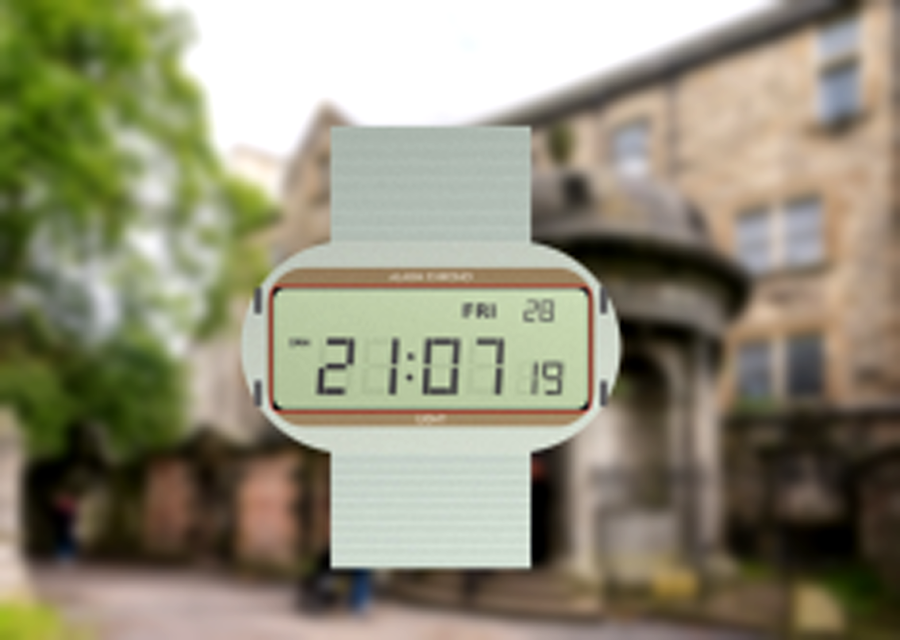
21.07.19
